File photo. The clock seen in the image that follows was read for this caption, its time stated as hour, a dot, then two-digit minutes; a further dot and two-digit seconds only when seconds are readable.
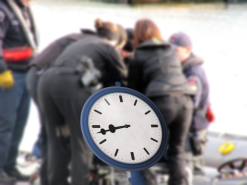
8.43
